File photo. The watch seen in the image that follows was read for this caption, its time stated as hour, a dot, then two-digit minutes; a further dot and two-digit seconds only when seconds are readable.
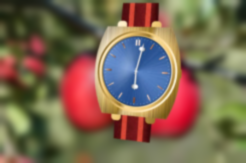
6.02
